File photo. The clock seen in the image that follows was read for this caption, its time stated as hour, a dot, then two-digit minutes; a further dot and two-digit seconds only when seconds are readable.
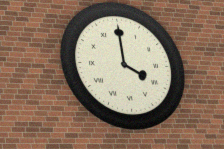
4.00
